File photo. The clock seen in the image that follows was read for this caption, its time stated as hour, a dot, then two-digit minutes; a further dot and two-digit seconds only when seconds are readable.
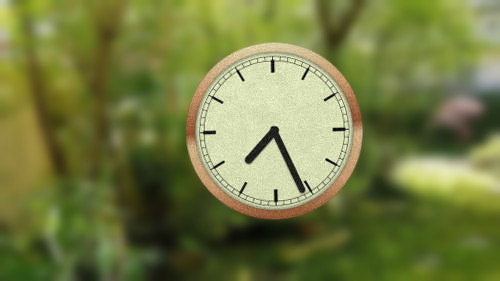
7.26
